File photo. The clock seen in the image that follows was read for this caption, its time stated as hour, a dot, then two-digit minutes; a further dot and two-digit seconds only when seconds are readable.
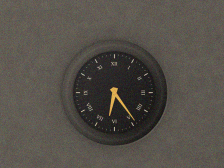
6.24
